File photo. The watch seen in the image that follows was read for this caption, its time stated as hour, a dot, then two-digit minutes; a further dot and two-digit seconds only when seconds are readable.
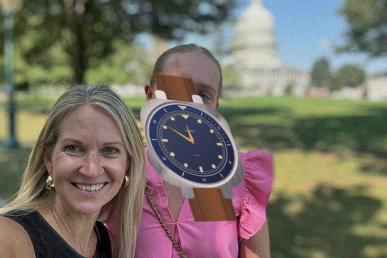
11.51
